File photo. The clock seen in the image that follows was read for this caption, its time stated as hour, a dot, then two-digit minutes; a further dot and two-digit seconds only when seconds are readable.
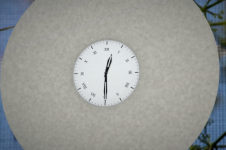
12.30
